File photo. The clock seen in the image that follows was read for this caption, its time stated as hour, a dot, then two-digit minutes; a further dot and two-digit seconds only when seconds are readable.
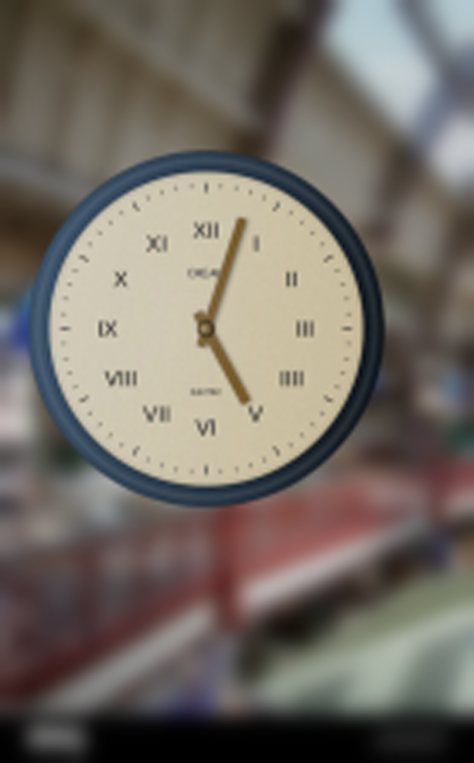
5.03
